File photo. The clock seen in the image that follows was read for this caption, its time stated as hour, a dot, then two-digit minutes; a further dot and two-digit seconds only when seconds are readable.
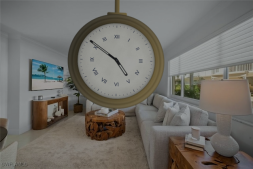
4.51
